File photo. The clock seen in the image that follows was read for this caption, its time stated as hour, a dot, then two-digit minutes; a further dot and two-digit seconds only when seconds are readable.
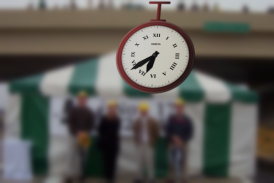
6.39
